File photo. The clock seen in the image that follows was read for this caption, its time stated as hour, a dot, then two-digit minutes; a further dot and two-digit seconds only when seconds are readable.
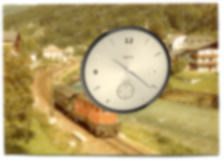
10.21
